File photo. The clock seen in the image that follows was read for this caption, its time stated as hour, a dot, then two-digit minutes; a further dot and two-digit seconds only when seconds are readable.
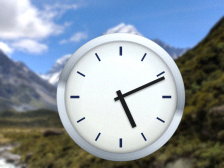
5.11
